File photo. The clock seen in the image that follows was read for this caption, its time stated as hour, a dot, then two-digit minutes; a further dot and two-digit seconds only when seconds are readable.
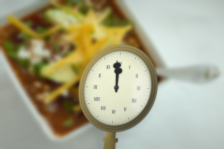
11.59
